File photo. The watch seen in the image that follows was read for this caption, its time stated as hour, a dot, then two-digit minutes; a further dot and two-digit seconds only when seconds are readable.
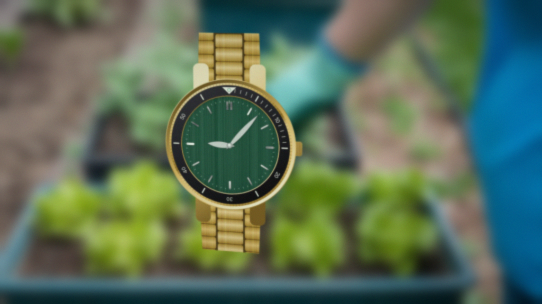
9.07
